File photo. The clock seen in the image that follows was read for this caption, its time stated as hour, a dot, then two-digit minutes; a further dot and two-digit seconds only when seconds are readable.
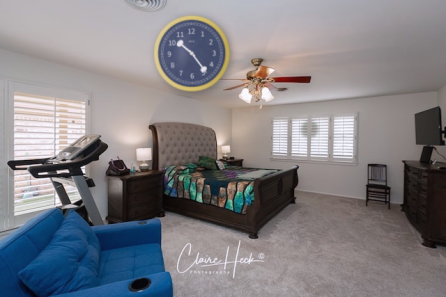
10.24
